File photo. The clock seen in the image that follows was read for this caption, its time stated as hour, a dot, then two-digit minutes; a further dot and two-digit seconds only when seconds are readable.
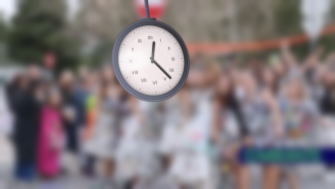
12.23
